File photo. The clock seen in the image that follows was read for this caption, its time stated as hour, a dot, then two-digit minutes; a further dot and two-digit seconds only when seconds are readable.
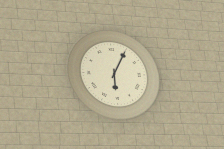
6.05
